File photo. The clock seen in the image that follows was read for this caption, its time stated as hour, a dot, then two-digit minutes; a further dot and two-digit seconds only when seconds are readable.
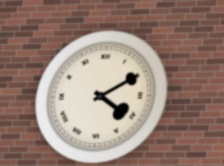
4.10
